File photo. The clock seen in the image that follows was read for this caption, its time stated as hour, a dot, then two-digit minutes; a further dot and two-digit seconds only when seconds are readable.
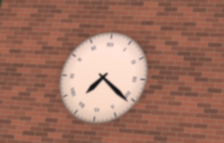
7.21
